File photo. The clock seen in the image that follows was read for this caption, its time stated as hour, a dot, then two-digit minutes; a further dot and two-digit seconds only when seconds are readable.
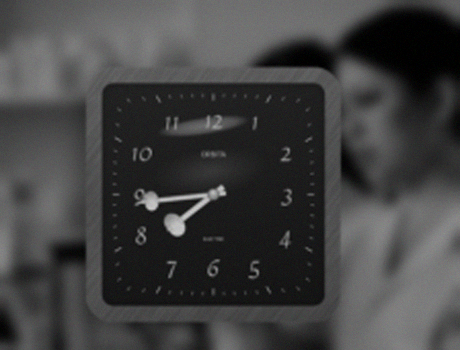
7.44
